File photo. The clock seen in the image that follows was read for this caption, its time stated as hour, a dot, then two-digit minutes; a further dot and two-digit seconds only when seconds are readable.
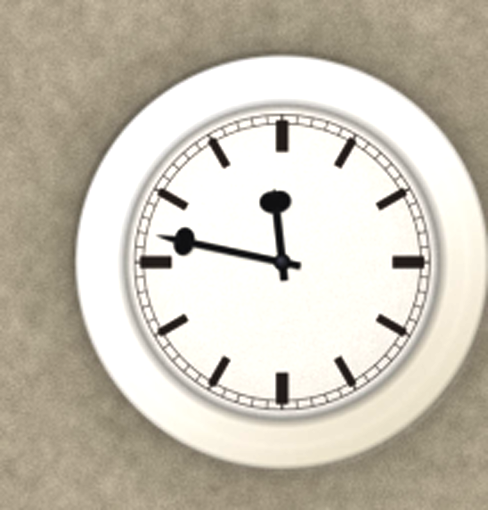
11.47
